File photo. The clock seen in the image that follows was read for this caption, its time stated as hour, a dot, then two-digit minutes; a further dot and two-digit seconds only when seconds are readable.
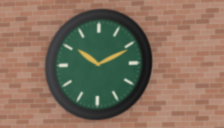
10.11
